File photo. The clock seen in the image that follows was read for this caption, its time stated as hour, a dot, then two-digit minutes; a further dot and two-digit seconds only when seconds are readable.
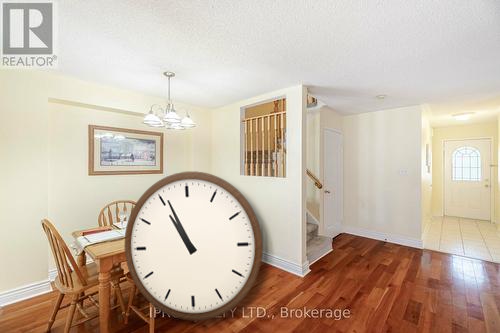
10.56
